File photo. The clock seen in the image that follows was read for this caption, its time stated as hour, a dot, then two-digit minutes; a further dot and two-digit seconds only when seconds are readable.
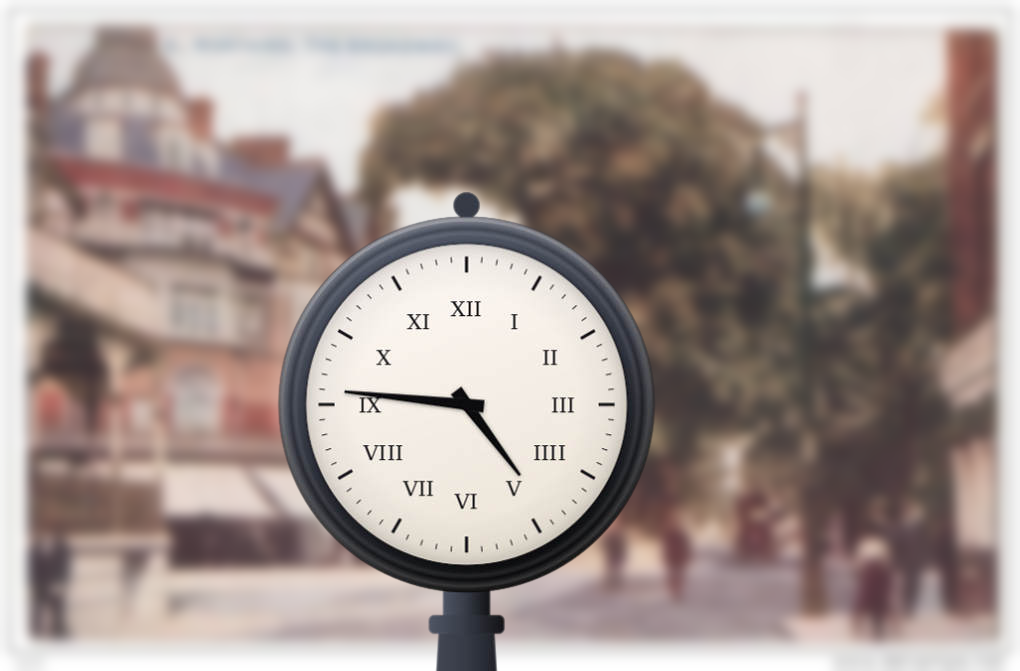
4.46
